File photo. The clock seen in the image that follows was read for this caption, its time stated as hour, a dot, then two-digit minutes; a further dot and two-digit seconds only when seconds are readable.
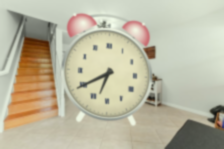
6.40
